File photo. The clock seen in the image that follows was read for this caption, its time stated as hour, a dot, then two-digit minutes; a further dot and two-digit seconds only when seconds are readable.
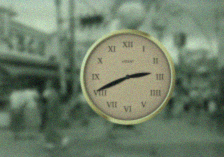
2.41
